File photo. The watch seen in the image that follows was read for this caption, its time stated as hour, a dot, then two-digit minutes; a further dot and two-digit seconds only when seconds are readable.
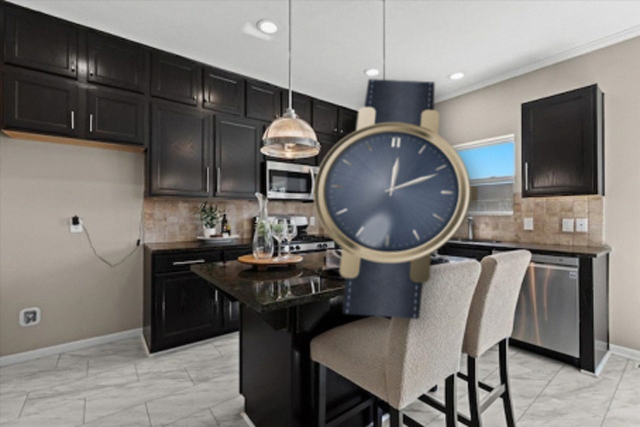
12.11
